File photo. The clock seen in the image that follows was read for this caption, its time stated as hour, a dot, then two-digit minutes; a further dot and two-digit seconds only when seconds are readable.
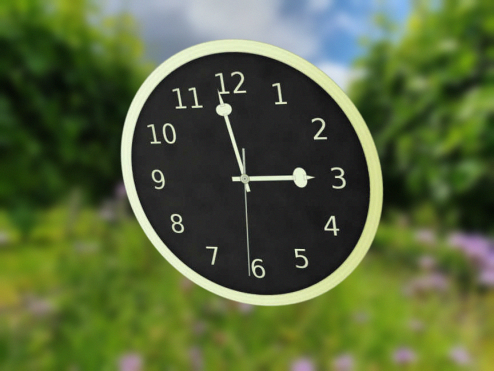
2.58.31
